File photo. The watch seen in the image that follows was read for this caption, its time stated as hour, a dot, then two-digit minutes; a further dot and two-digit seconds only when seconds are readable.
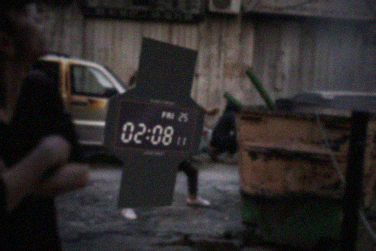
2.08
